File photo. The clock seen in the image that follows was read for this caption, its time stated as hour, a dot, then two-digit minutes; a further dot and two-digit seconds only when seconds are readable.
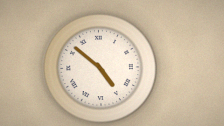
4.52
